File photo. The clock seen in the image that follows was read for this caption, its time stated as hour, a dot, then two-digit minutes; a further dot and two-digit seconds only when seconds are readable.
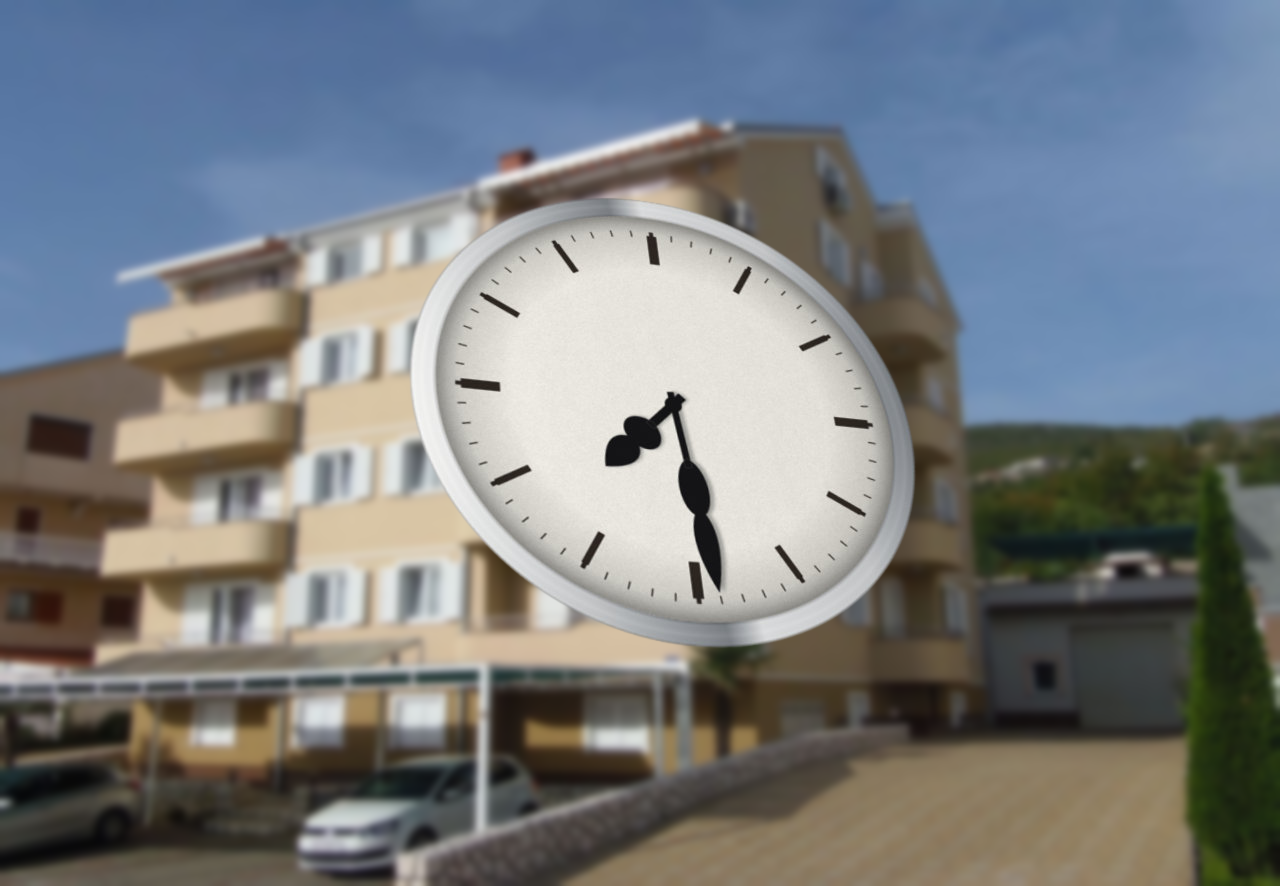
7.29
